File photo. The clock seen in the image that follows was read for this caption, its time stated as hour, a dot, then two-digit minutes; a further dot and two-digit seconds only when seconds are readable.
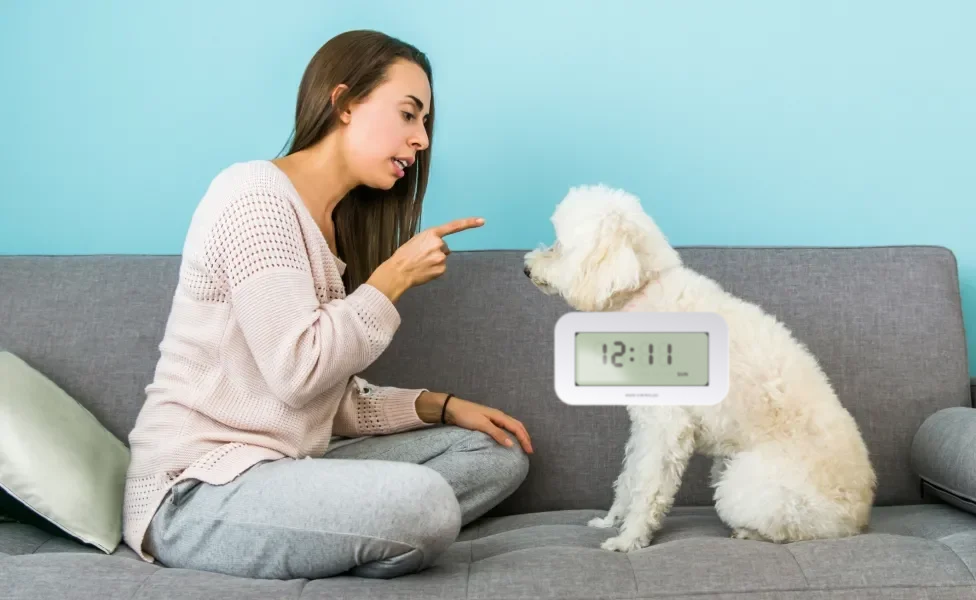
12.11
